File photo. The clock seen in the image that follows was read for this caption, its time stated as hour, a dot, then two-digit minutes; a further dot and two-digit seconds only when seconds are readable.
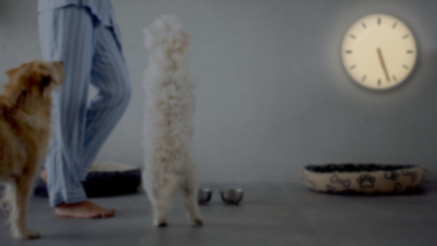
5.27
